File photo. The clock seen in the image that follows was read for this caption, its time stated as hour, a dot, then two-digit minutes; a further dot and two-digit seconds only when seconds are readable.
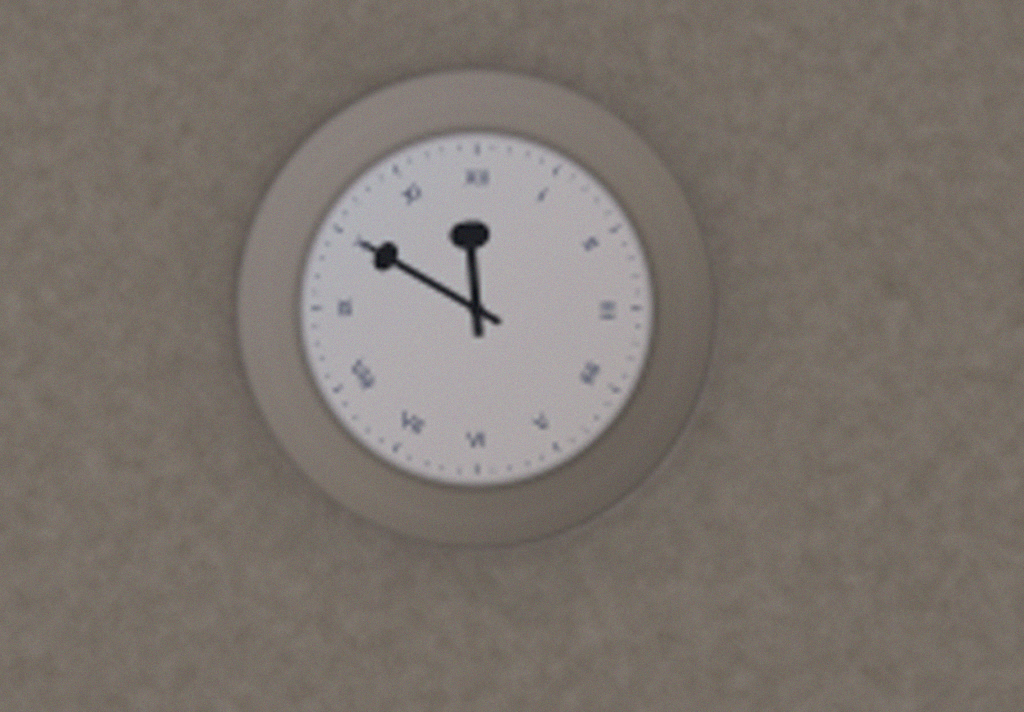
11.50
